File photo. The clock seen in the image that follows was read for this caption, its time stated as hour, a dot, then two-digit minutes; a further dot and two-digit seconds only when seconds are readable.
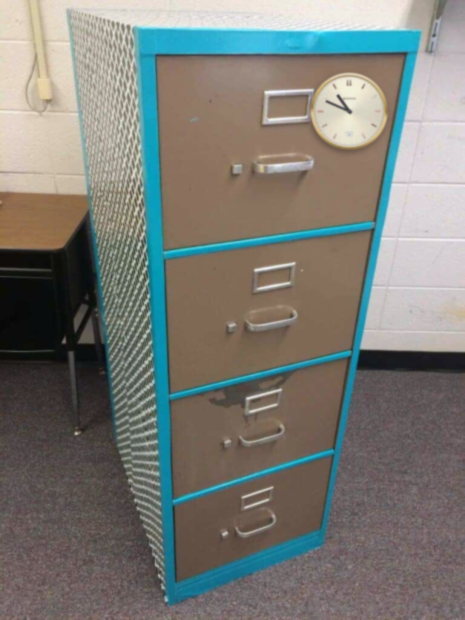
10.49
